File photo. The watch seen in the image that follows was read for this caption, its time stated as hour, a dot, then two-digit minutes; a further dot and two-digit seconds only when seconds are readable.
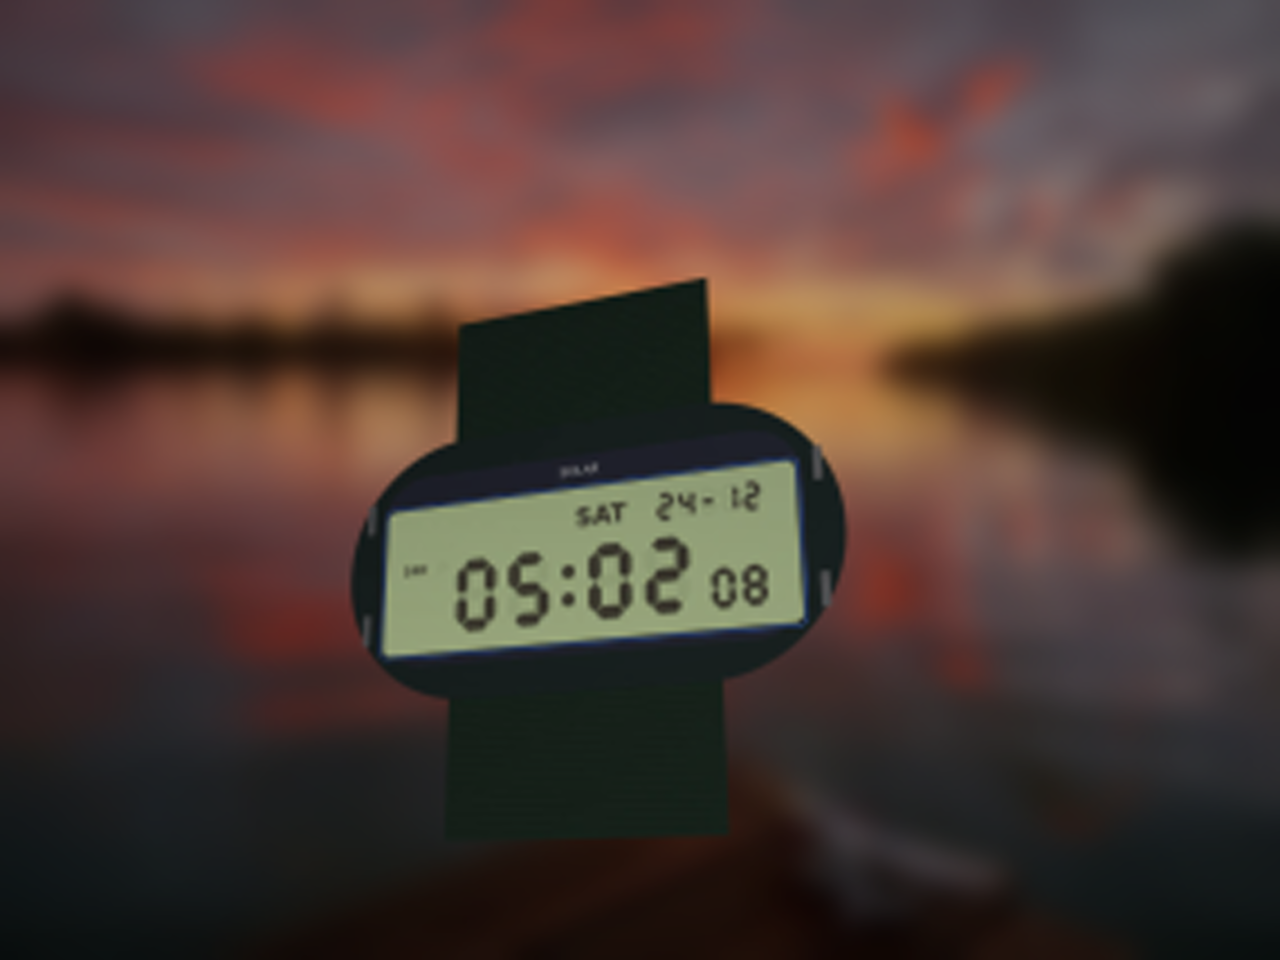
5.02.08
